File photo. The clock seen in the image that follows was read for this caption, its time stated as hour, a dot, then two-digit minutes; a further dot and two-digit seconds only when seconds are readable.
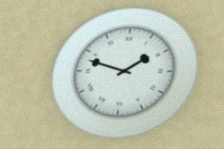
1.48
